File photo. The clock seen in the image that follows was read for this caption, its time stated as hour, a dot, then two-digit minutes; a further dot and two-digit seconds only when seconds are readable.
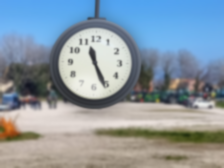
11.26
